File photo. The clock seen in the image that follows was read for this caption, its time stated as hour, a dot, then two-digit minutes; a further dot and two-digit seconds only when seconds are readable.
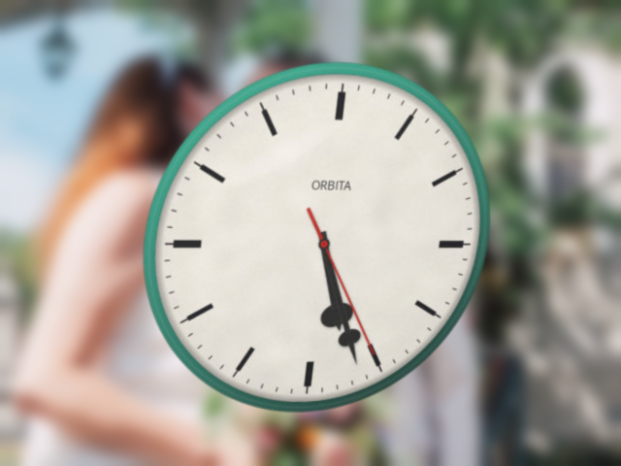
5.26.25
